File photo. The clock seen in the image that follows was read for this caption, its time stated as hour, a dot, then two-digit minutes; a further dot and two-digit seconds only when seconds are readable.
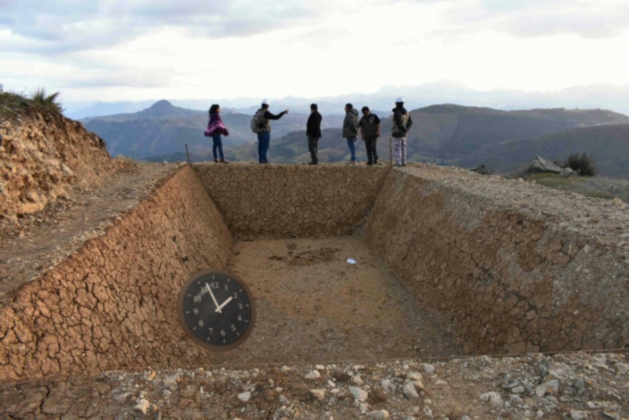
1.57
